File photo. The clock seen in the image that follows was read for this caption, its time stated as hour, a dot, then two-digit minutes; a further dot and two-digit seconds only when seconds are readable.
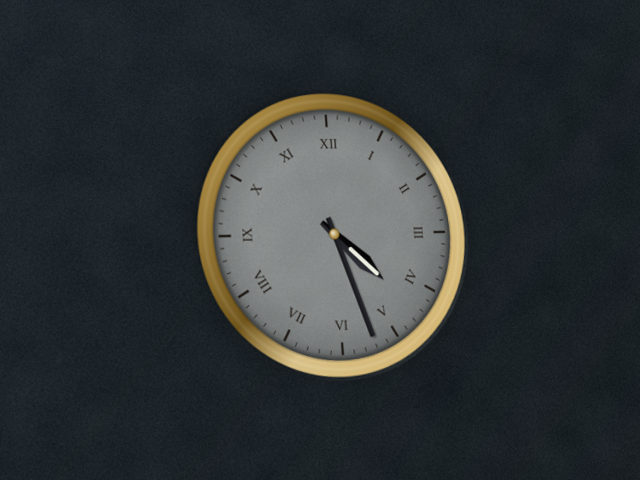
4.27
